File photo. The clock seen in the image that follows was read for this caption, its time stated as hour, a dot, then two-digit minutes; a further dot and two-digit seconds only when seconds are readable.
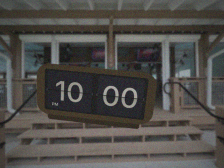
10.00
